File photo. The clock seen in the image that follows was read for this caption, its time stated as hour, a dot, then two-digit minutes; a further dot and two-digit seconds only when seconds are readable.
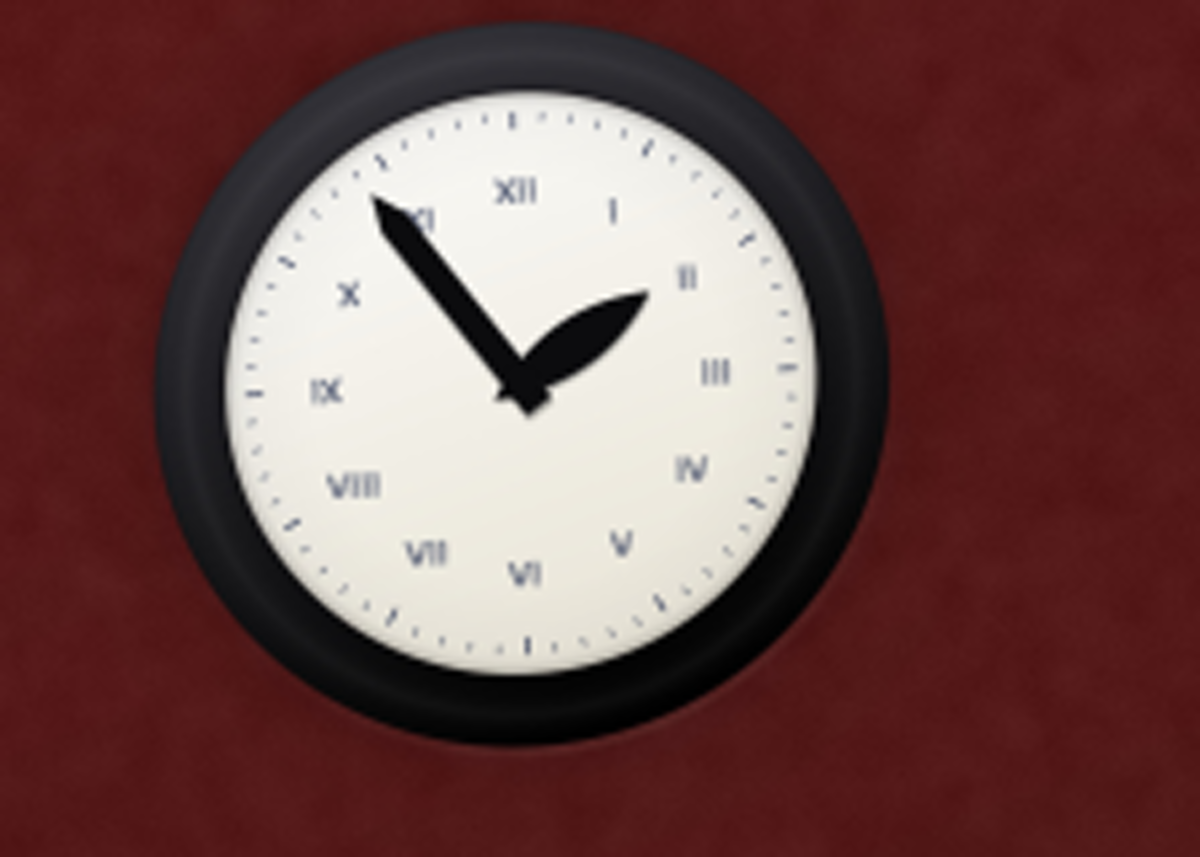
1.54
